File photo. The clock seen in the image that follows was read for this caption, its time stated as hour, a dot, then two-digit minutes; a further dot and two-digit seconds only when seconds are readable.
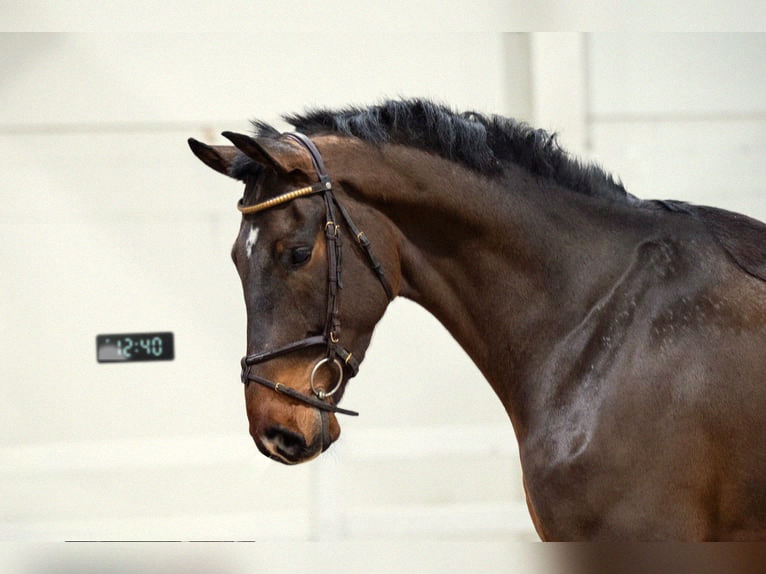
12.40
